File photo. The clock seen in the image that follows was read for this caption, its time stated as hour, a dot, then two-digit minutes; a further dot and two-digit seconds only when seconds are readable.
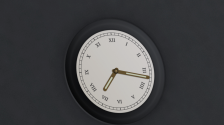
7.17
